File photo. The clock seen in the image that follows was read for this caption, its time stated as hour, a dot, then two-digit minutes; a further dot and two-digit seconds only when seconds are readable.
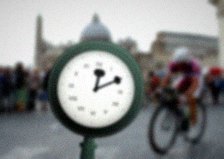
12.10
